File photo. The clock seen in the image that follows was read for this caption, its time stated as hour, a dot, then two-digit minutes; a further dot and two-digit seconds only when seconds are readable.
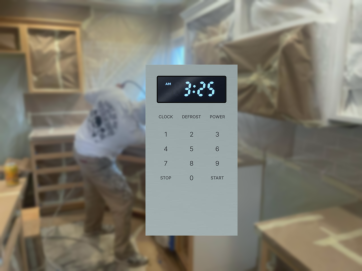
3.25
